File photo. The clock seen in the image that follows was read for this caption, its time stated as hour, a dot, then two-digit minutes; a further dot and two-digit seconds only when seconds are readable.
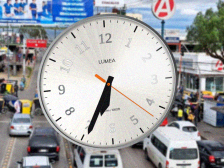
6.34.22
